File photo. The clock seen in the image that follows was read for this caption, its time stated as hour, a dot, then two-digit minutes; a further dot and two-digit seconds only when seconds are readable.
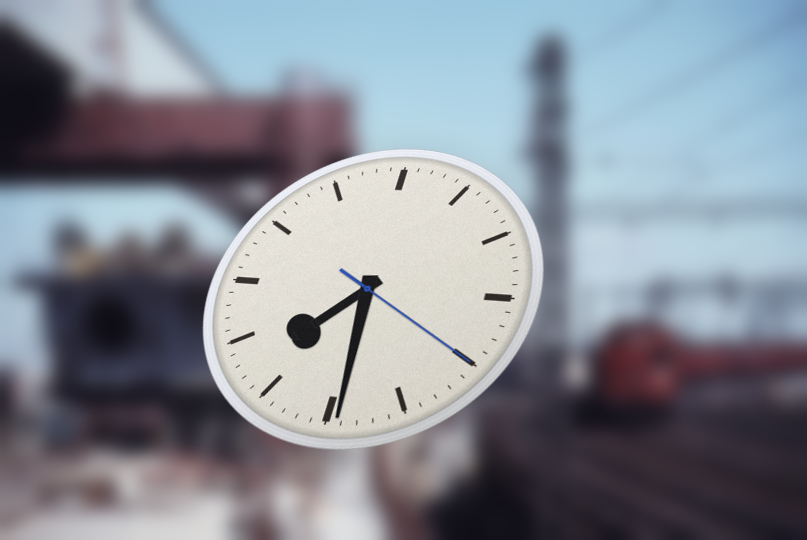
7.29.20
